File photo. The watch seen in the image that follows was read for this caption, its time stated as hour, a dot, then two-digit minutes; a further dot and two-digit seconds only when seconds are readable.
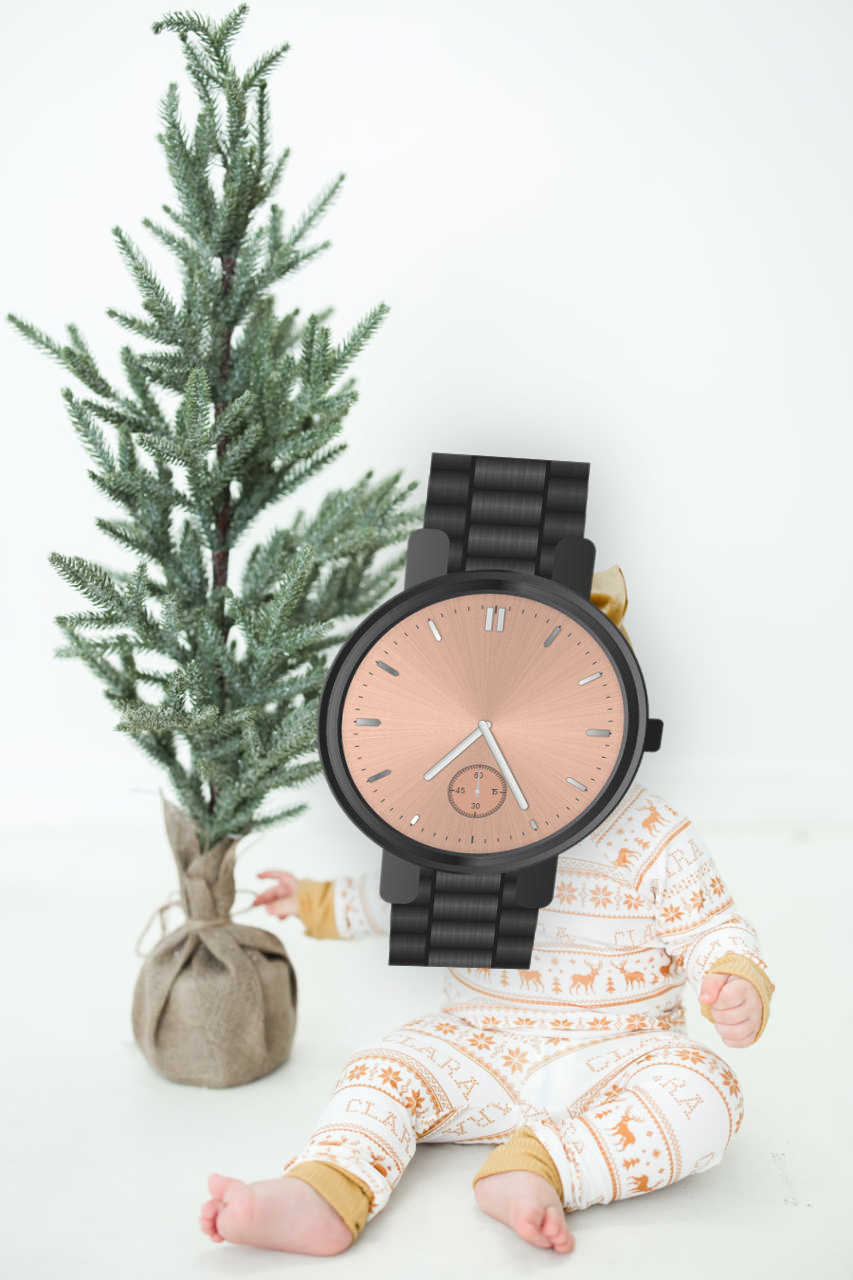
7.25
